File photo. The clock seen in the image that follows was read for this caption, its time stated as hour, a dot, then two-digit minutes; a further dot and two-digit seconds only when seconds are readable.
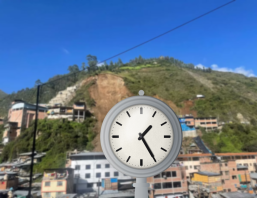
1.25
